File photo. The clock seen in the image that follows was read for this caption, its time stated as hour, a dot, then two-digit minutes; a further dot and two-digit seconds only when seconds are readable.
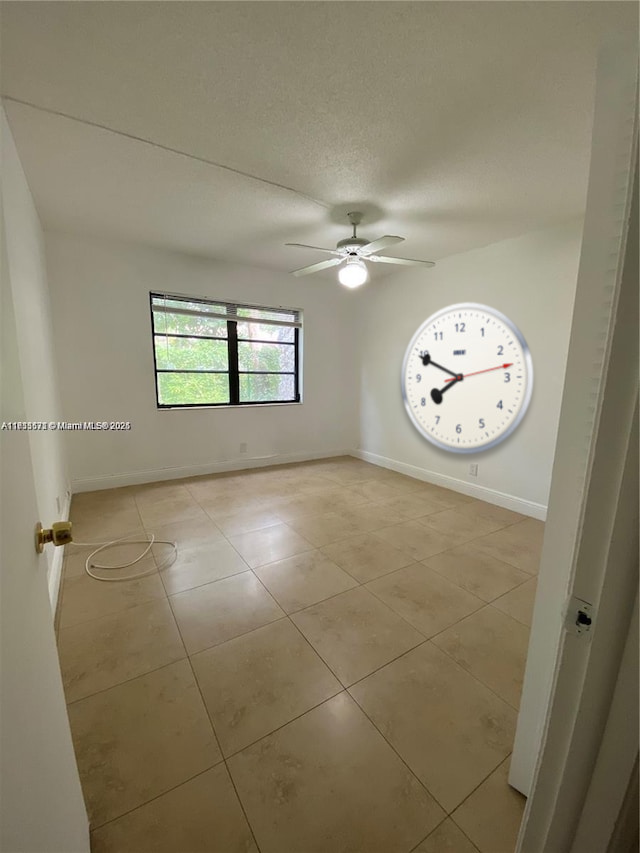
7.49.13
